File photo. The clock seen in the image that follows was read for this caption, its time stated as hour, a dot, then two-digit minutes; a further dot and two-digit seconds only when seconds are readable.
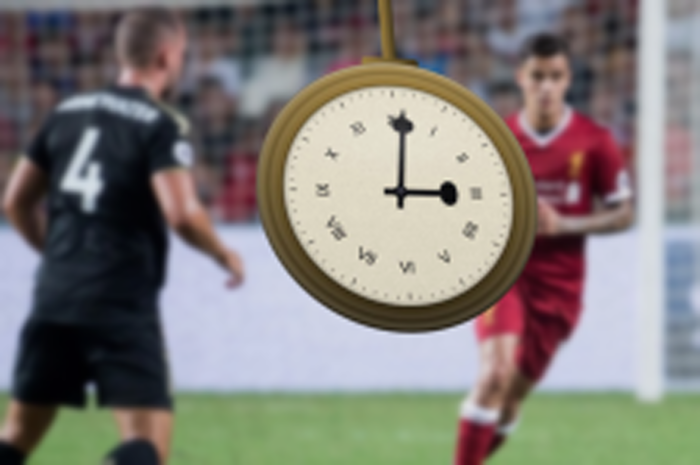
3.01
